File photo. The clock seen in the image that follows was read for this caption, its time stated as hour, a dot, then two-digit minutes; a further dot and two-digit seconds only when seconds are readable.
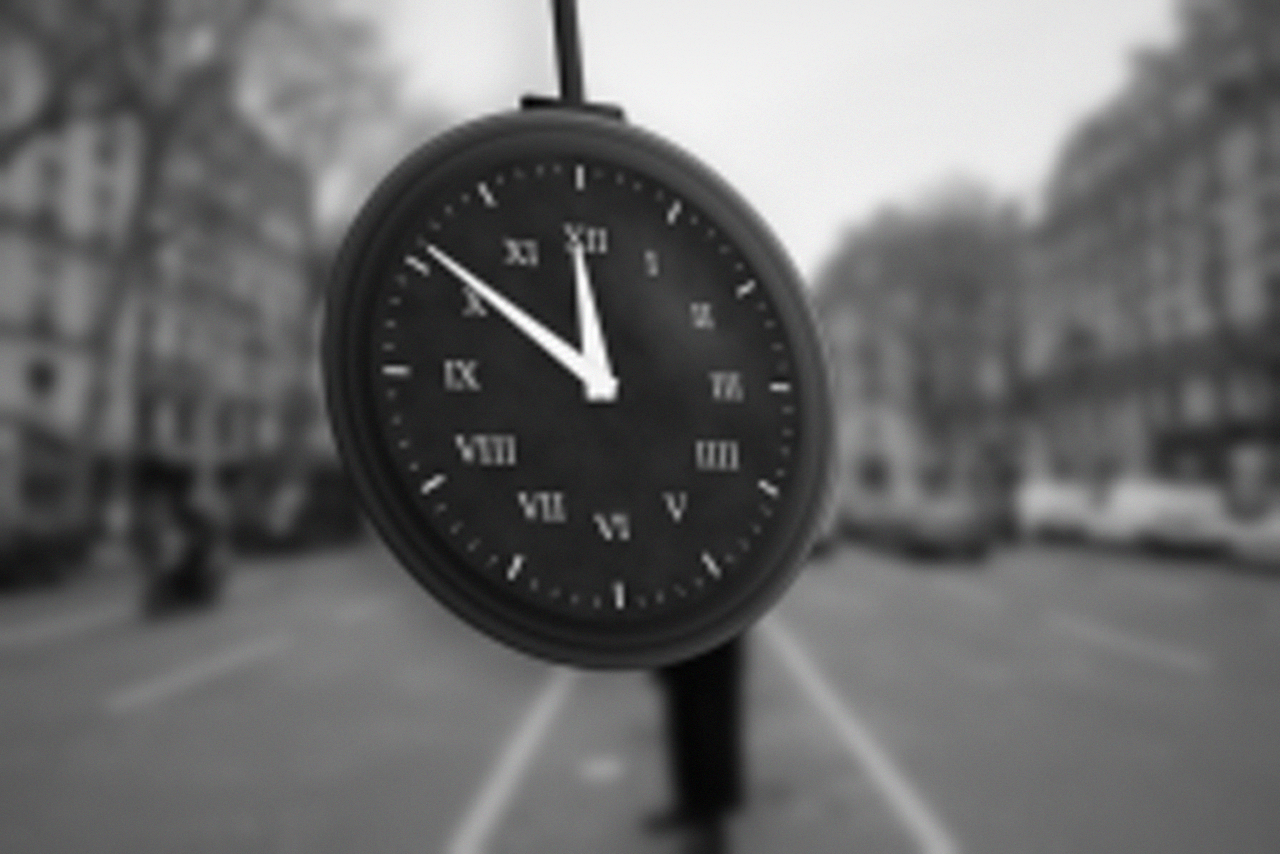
11.51
